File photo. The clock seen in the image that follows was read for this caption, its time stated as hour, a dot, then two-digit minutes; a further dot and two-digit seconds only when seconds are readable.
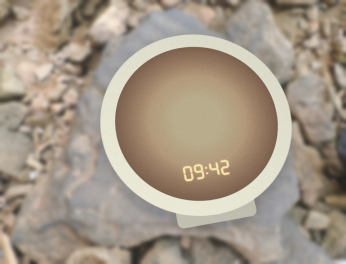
9.42
